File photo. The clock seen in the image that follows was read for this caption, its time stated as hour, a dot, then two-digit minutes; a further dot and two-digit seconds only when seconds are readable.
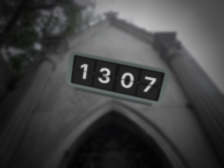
13.07
